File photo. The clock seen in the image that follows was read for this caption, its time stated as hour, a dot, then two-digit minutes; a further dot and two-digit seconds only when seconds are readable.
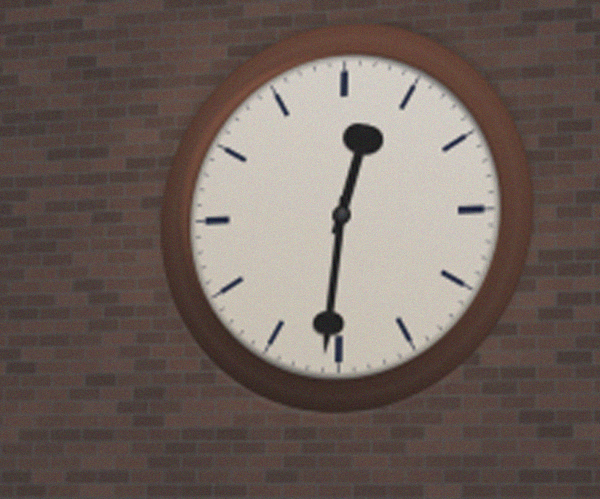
12.31
